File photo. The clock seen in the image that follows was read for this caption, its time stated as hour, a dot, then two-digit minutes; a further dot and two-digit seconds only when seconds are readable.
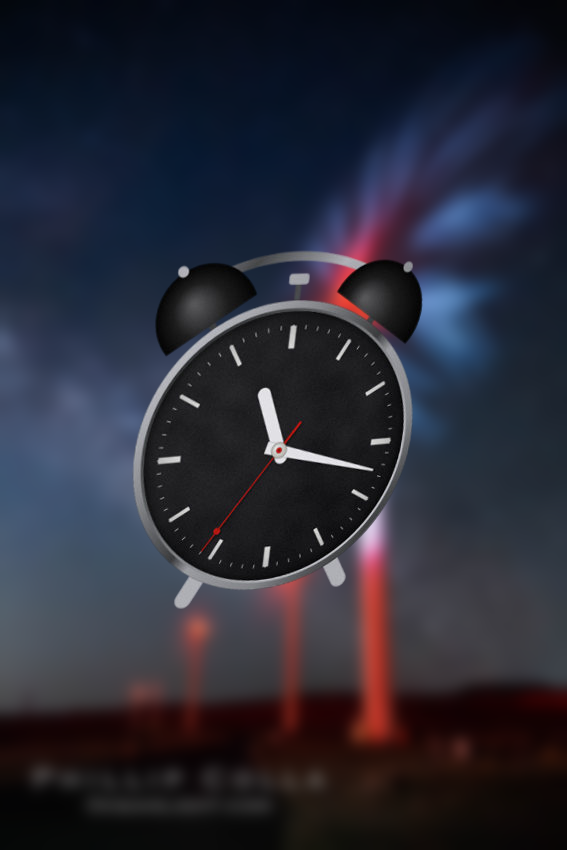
11.17.36
